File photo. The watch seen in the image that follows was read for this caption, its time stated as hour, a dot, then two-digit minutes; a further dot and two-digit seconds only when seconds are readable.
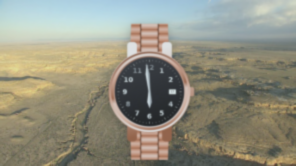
5.59
